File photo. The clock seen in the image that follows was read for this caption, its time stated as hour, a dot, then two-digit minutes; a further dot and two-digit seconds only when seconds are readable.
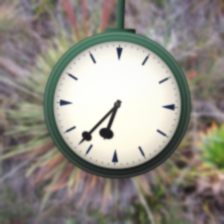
6.37
